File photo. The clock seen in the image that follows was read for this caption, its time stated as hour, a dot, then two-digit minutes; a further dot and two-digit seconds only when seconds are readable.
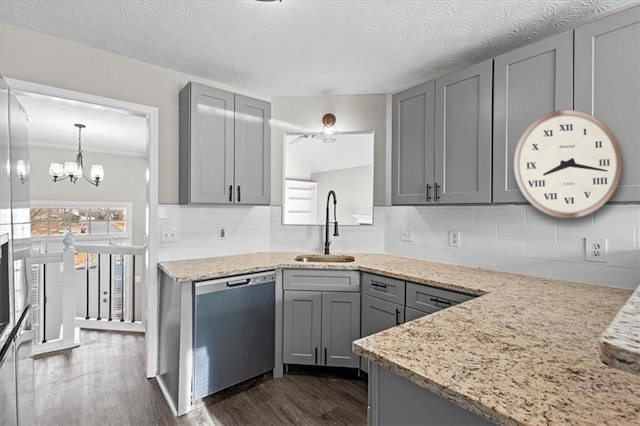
8.17
